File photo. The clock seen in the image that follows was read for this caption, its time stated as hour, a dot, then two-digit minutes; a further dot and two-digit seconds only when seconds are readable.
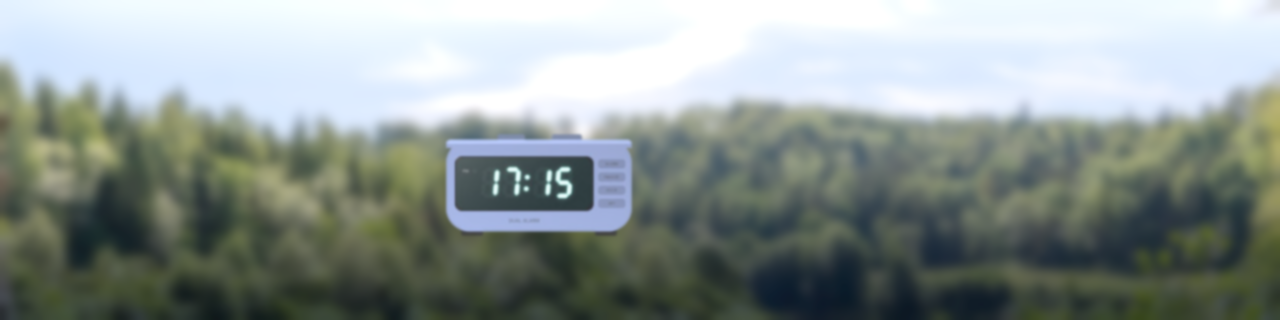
17.15
